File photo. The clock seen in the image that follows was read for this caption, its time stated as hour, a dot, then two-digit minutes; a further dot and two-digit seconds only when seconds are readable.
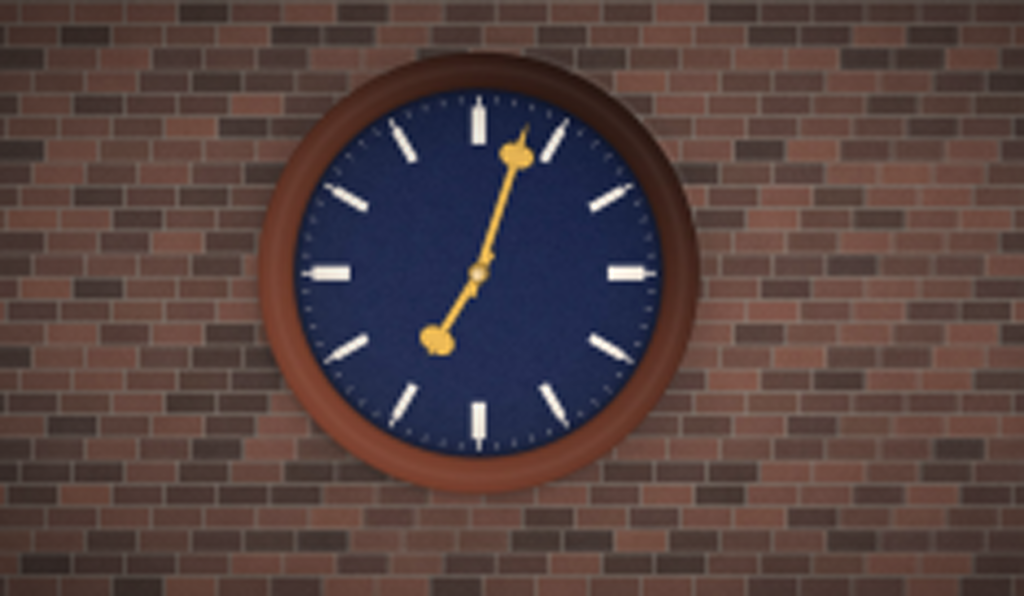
7.03
